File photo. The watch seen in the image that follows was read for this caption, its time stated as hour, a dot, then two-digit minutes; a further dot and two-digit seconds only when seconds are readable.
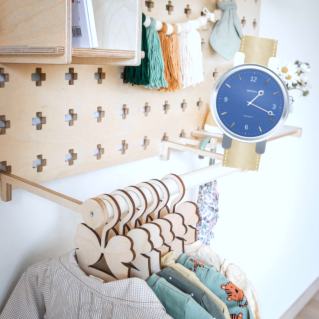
1.18
